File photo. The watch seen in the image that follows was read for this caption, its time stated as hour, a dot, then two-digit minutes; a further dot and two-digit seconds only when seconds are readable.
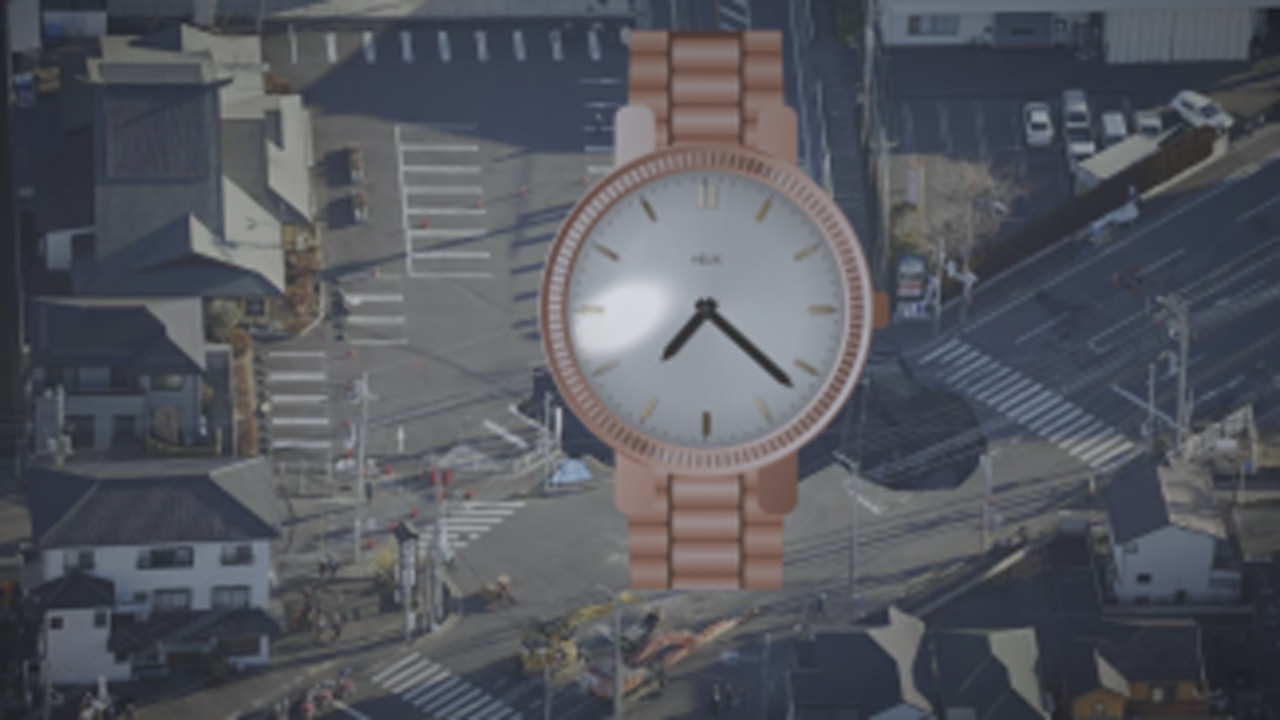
7.22
